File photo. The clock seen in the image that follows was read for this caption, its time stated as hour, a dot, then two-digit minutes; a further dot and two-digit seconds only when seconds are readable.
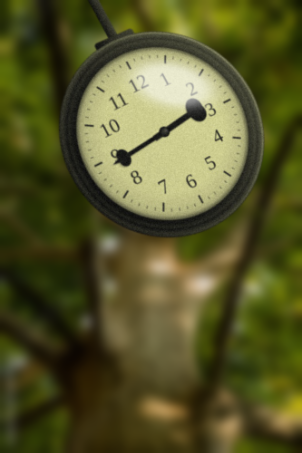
2.44
